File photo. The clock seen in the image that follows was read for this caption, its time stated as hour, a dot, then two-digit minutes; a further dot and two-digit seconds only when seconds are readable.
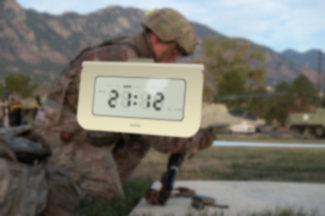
21.12
